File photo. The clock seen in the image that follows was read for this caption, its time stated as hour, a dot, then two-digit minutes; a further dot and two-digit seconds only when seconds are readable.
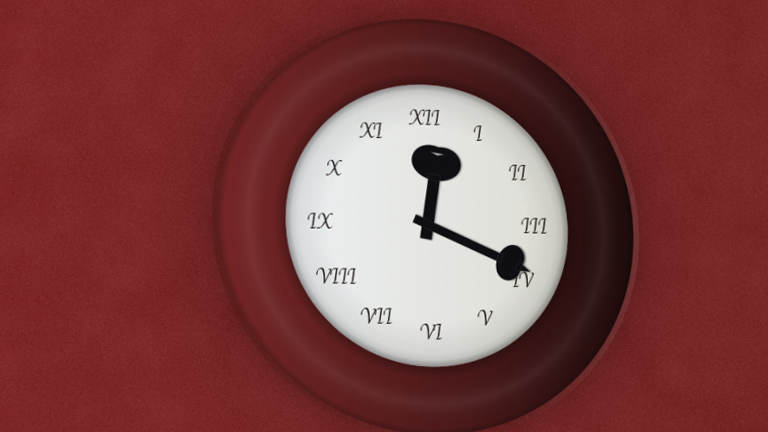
12.19
